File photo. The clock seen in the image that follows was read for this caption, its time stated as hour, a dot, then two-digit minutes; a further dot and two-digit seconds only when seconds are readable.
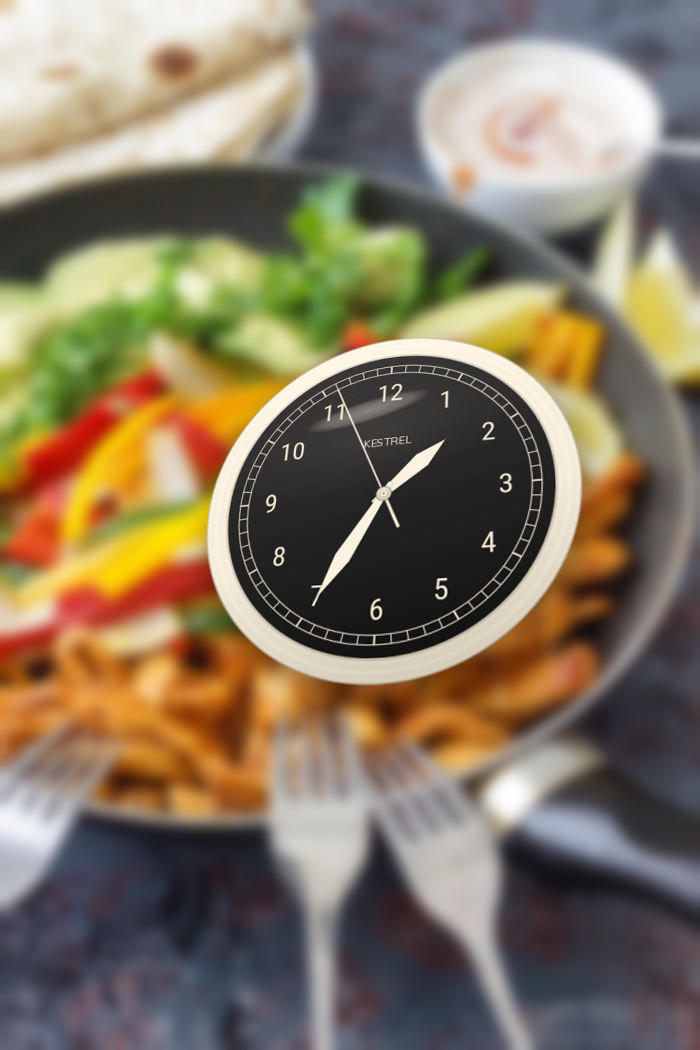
1.34.56
